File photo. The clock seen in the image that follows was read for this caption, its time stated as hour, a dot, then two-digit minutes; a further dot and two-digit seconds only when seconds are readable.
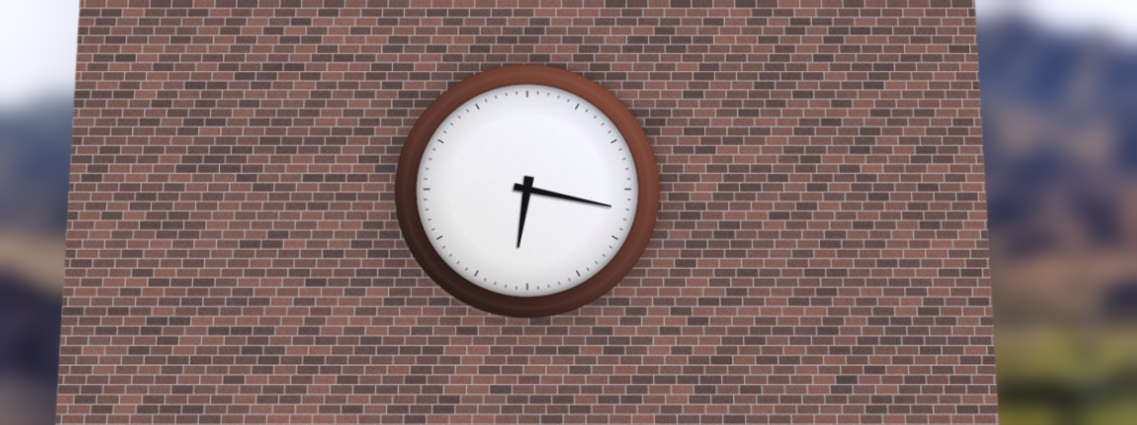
6.17
